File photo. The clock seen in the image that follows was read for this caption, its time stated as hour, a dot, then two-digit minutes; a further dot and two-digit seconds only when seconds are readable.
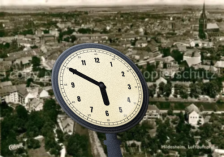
5.50
